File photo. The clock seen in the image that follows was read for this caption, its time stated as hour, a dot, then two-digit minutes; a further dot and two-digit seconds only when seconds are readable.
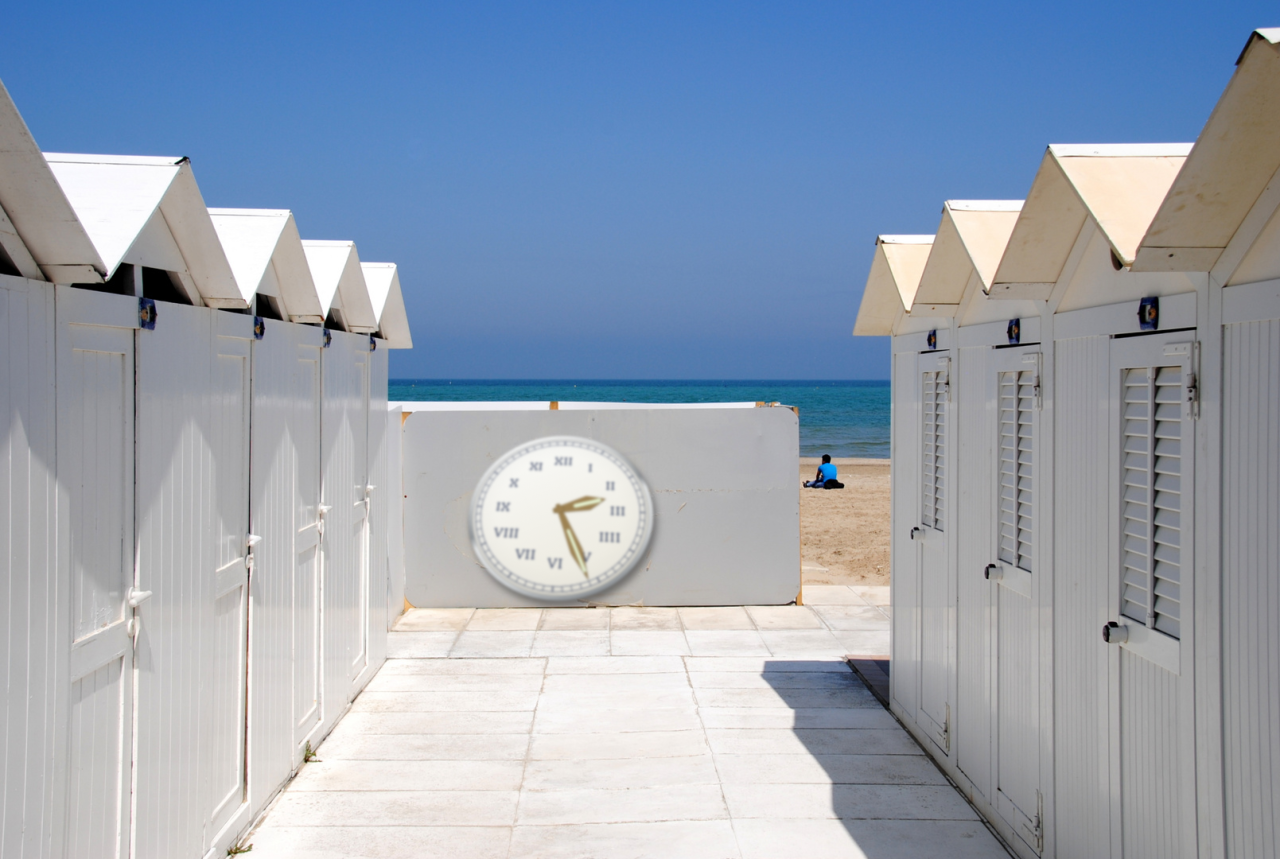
2.26
